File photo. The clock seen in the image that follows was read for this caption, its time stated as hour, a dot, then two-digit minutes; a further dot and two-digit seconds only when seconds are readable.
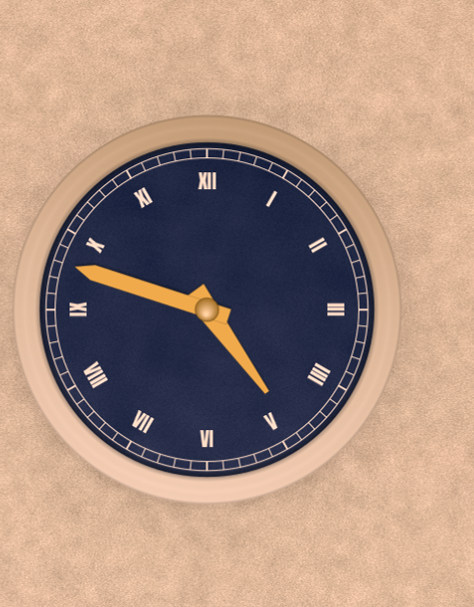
4.48
